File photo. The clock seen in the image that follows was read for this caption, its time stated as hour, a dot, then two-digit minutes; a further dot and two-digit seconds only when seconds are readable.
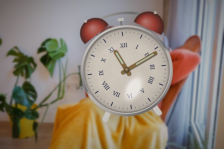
11.11
